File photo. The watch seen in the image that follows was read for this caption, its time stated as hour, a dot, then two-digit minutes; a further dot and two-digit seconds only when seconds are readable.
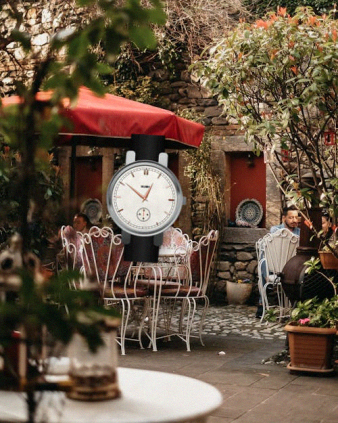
12.51
